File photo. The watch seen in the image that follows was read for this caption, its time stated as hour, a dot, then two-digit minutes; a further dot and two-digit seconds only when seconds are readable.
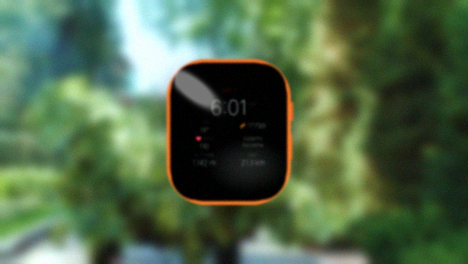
6.01
